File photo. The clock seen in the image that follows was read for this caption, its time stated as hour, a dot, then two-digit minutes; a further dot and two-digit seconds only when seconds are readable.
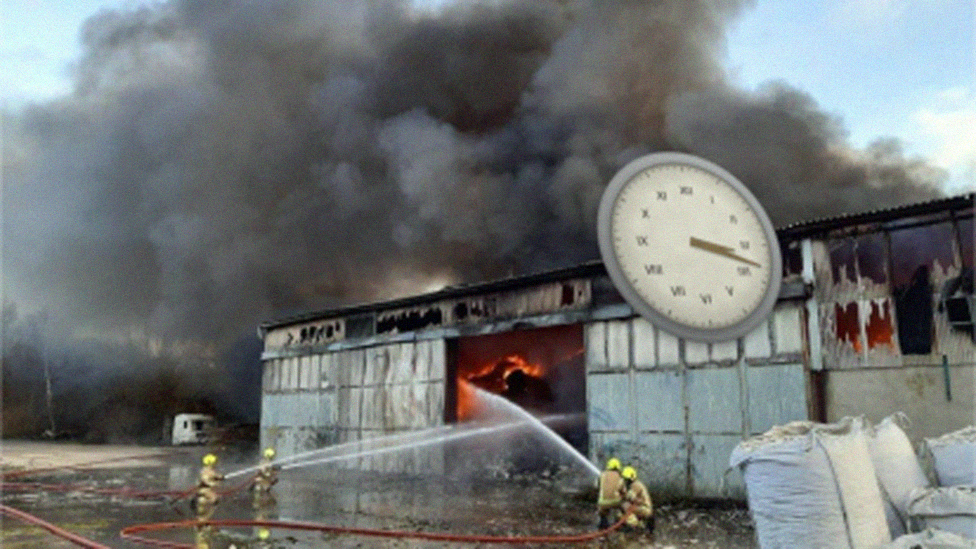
3.18
